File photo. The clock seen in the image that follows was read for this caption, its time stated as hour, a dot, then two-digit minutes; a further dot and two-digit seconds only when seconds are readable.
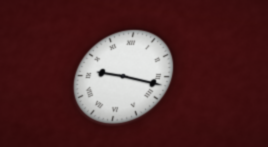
9.17
